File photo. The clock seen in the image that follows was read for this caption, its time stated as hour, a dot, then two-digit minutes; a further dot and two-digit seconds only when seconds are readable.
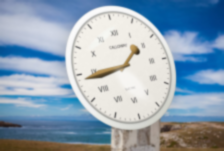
1.44
